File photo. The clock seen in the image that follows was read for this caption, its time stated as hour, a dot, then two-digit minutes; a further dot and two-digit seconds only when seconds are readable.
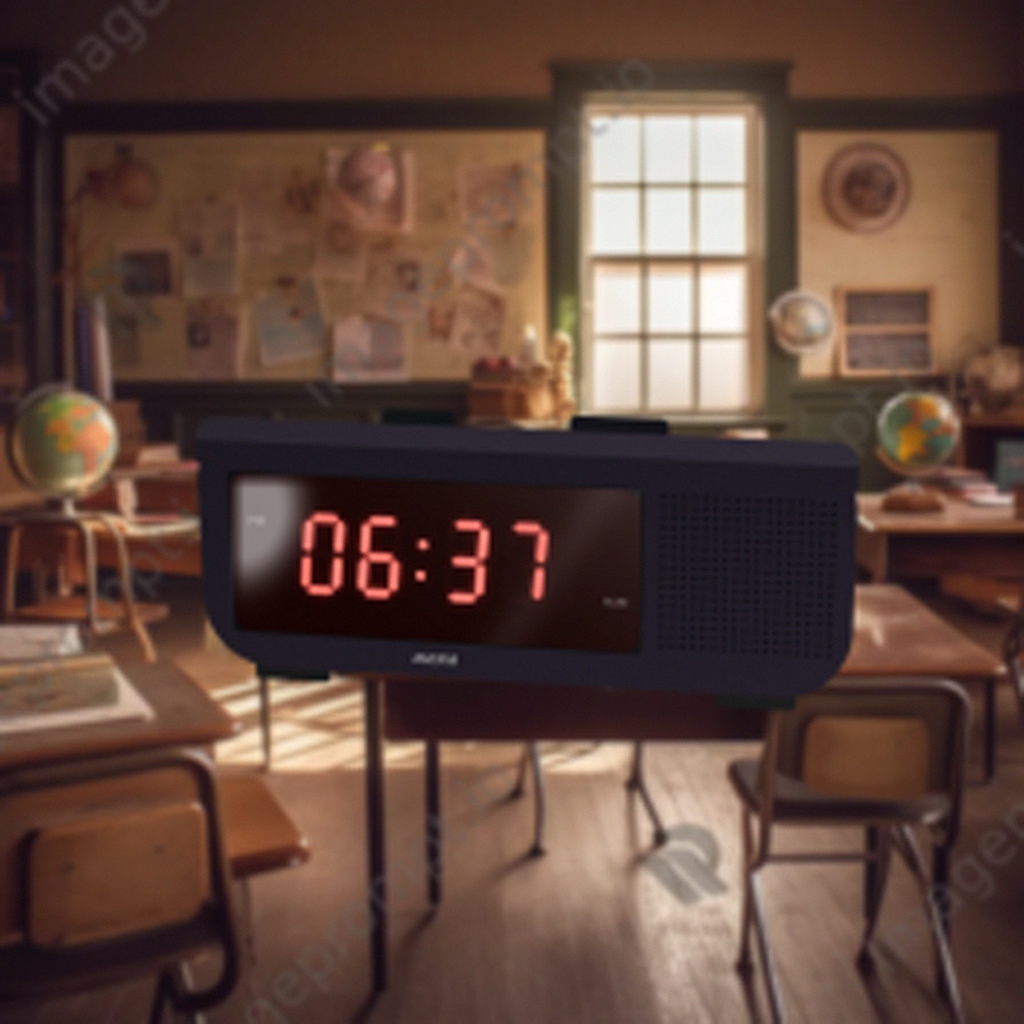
6.37
